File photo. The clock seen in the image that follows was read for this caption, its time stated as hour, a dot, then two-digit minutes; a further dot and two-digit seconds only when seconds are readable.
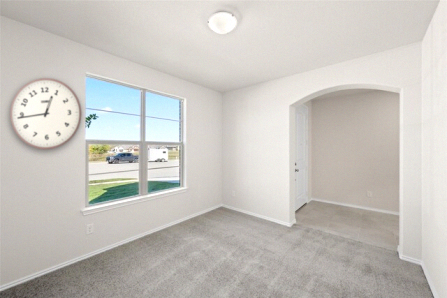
12.44
